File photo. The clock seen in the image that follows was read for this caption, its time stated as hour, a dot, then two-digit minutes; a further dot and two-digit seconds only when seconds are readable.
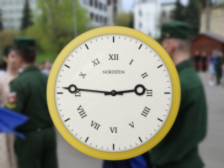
2.46
